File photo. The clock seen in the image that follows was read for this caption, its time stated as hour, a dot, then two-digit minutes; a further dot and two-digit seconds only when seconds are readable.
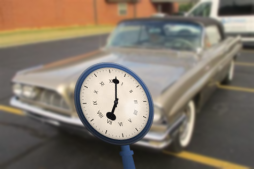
7.02
